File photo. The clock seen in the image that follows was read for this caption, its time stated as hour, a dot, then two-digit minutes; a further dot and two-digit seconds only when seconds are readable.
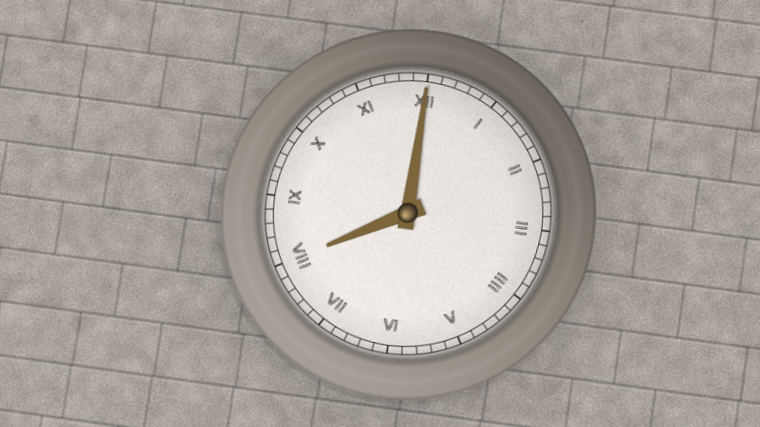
8.00
